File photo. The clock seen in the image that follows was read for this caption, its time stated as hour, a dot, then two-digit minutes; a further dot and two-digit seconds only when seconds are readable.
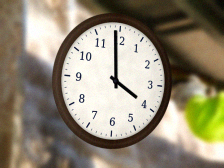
3.59
